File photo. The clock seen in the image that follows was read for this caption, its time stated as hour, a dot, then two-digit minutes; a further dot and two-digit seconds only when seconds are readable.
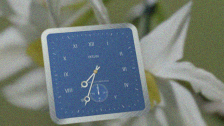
7.34
